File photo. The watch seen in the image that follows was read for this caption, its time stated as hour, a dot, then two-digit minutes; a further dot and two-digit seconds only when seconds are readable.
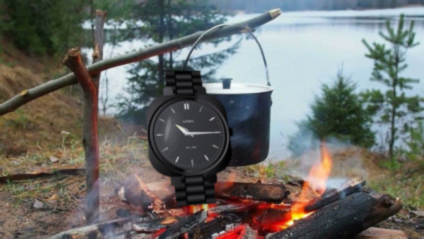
10.15
